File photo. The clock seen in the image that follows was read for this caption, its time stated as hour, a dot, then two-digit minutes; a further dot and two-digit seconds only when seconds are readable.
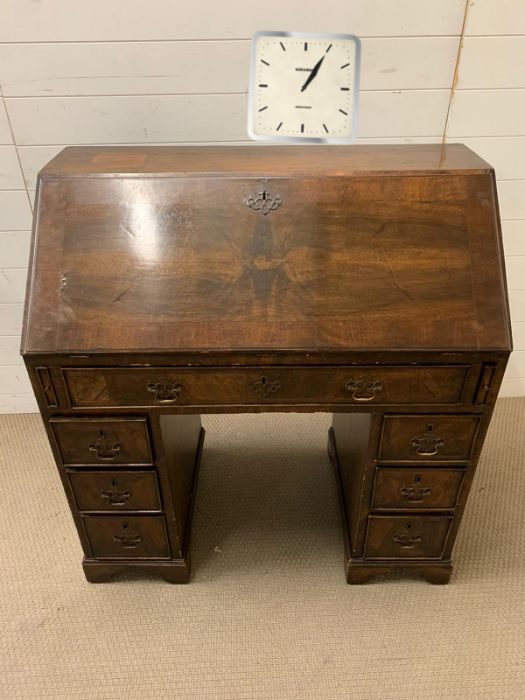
1.05
